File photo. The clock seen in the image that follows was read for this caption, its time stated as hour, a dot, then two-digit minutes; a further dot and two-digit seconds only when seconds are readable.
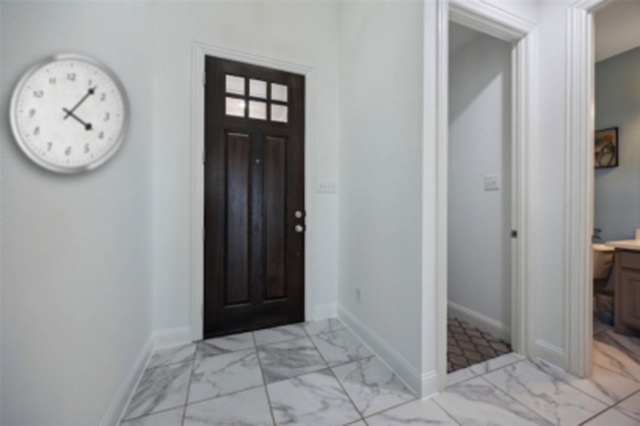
4.07
